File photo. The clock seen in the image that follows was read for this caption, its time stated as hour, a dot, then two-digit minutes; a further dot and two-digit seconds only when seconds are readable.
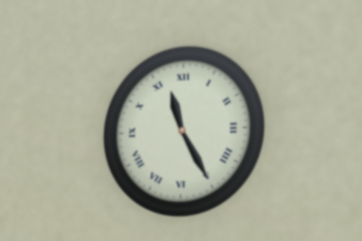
11.25
